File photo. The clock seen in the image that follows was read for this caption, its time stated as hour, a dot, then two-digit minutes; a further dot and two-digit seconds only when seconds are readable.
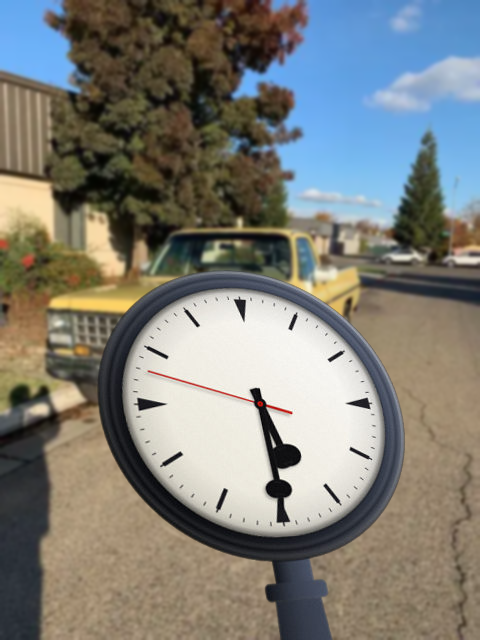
5.29.48
